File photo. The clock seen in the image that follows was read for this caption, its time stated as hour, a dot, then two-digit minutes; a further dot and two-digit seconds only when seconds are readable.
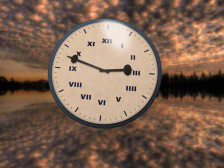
2.48
